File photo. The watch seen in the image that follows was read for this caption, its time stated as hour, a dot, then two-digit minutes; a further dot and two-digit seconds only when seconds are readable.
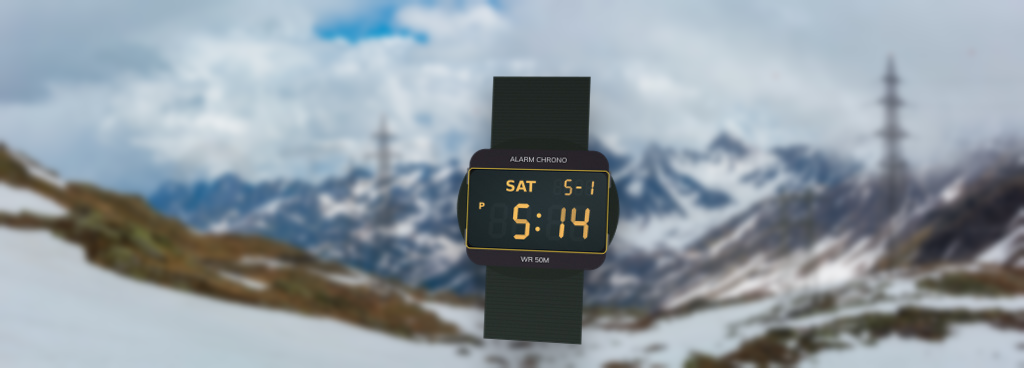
5.14
